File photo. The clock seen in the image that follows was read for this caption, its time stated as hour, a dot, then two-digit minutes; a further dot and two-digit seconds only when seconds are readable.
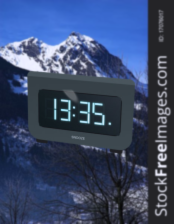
13.35
